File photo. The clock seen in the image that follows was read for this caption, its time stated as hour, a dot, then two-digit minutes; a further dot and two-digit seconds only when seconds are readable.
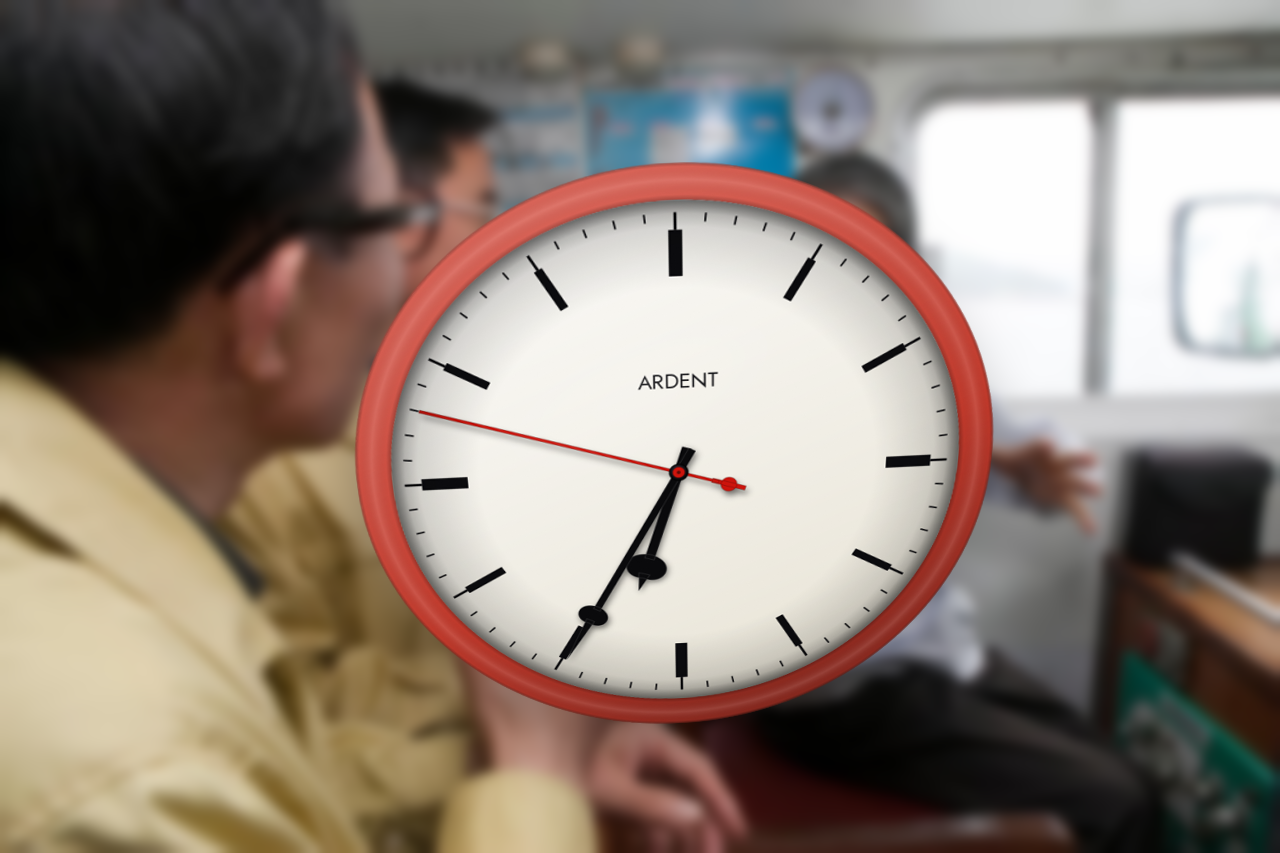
6.34.48
